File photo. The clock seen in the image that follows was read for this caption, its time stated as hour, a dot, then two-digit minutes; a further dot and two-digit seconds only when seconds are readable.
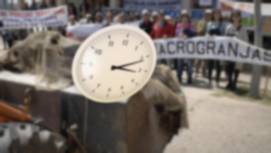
3.11
